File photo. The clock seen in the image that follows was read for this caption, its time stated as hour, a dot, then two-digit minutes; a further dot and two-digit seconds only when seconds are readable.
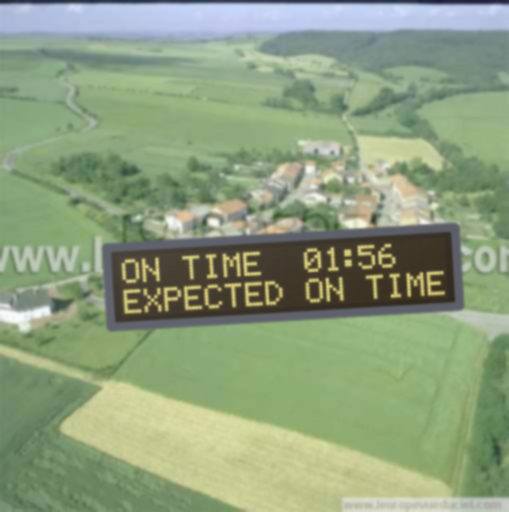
1.56
